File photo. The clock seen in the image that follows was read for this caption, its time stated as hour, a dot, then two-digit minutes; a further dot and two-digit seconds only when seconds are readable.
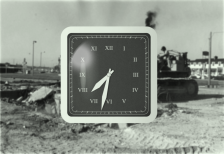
7.32
